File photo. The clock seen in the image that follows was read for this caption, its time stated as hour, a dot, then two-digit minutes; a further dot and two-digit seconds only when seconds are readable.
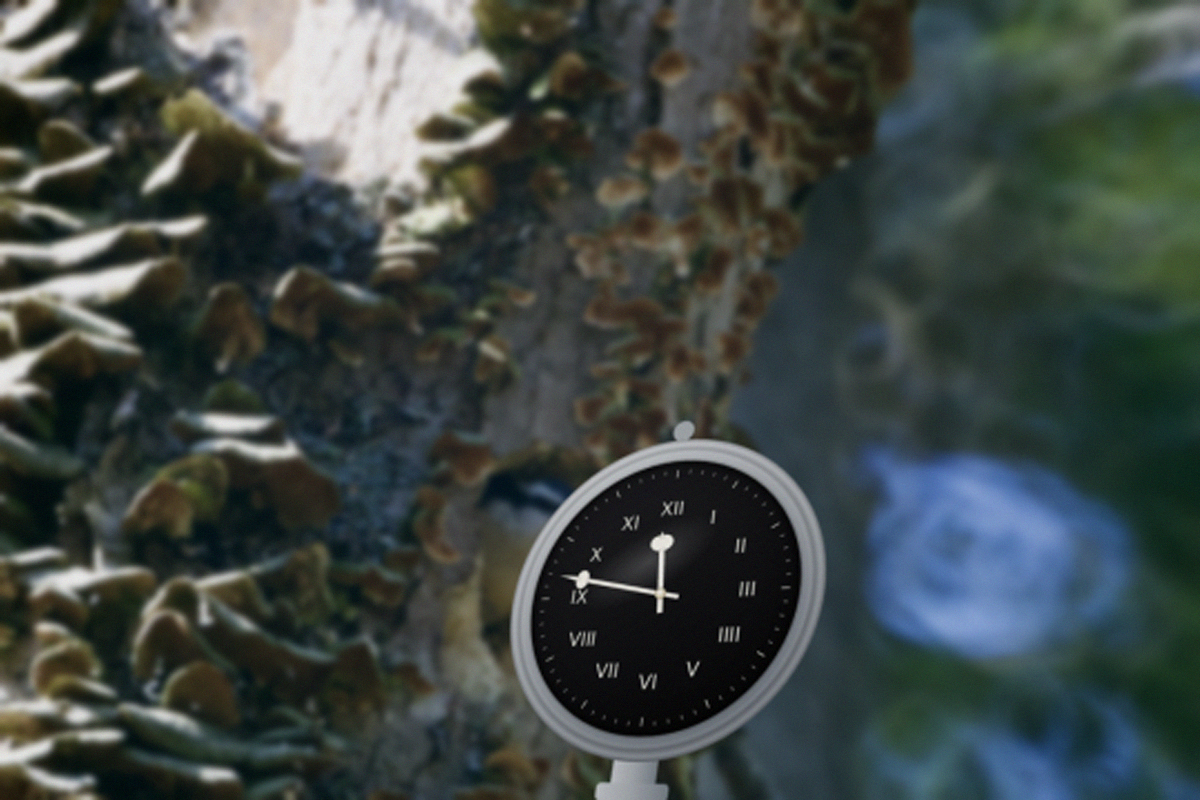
11.47
